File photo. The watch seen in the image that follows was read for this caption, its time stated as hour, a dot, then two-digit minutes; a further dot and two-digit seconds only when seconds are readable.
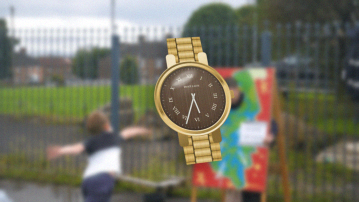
5.34
